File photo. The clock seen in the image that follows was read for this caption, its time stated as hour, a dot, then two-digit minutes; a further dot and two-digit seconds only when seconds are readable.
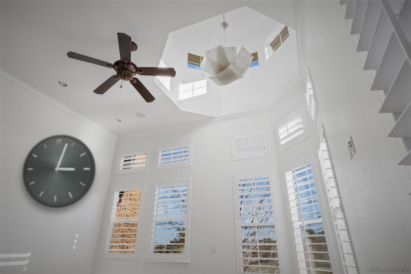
3.03
